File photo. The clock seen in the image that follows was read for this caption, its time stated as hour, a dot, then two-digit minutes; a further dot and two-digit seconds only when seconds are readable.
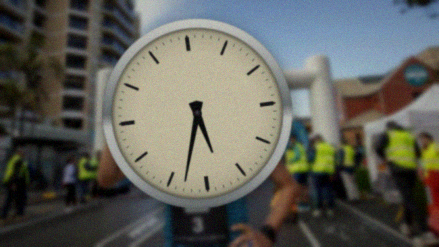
5.33
